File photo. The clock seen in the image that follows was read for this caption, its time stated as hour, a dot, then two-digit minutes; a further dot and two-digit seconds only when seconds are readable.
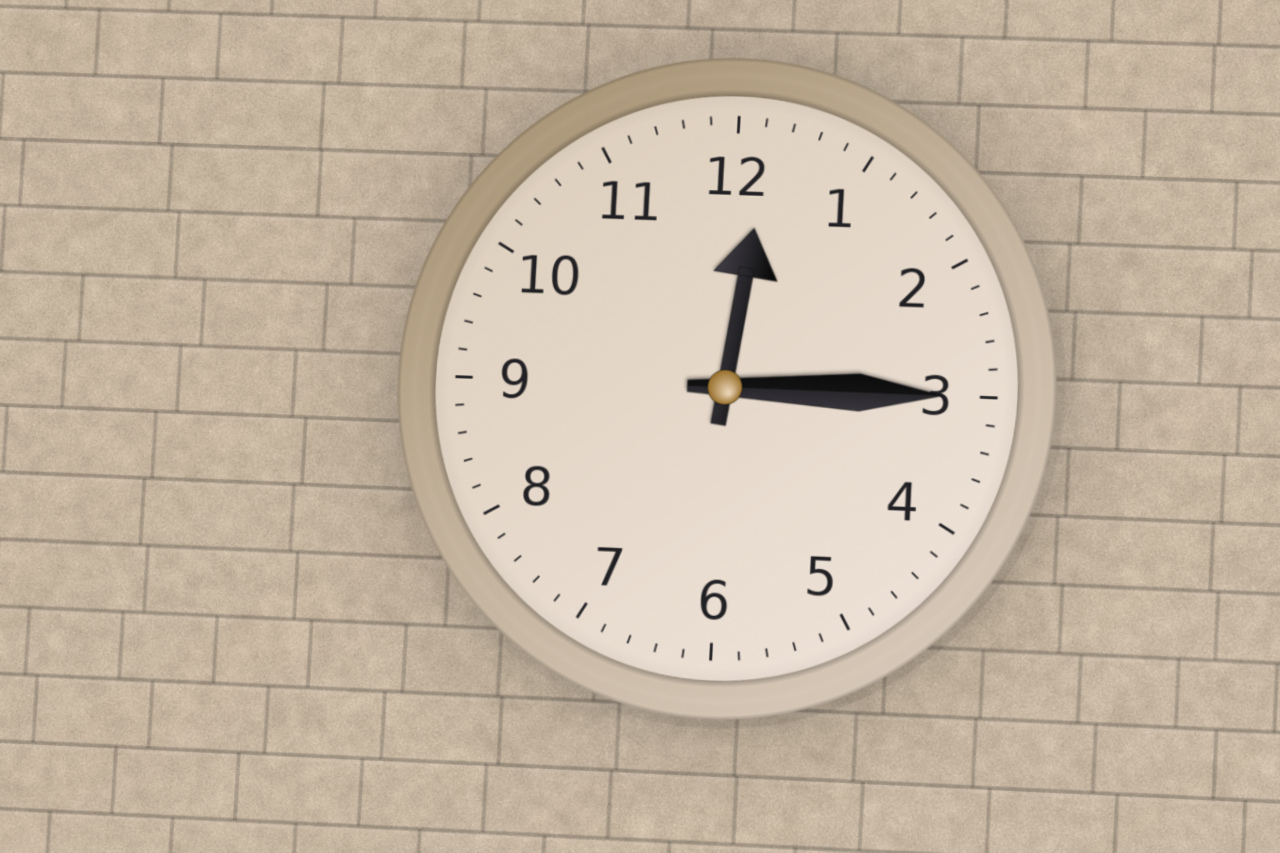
12.15
